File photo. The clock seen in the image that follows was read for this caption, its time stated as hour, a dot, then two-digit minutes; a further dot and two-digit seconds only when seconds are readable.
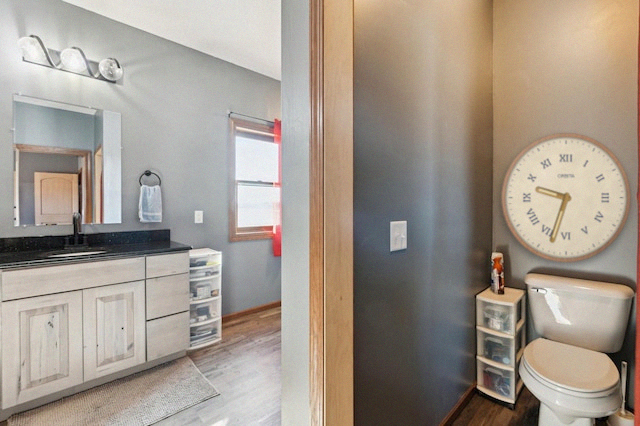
9.33
